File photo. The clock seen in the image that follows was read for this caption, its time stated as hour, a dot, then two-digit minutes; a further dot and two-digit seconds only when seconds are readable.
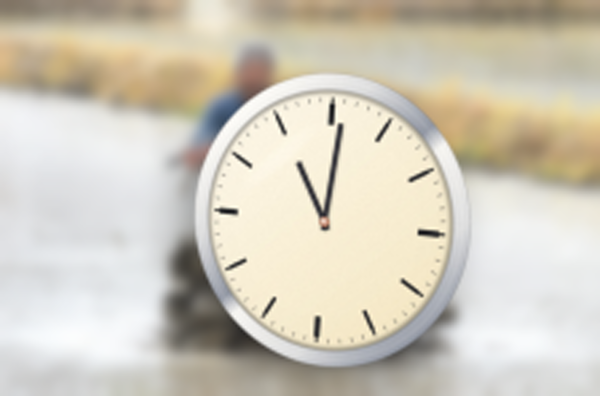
11.01
